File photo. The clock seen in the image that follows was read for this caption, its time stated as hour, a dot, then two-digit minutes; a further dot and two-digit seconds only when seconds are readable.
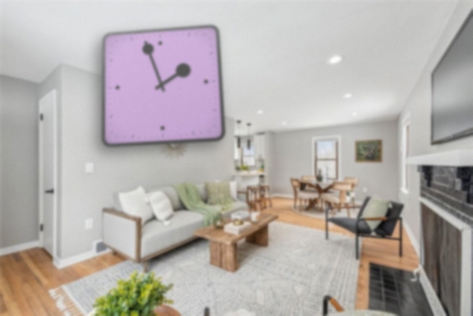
1.57
